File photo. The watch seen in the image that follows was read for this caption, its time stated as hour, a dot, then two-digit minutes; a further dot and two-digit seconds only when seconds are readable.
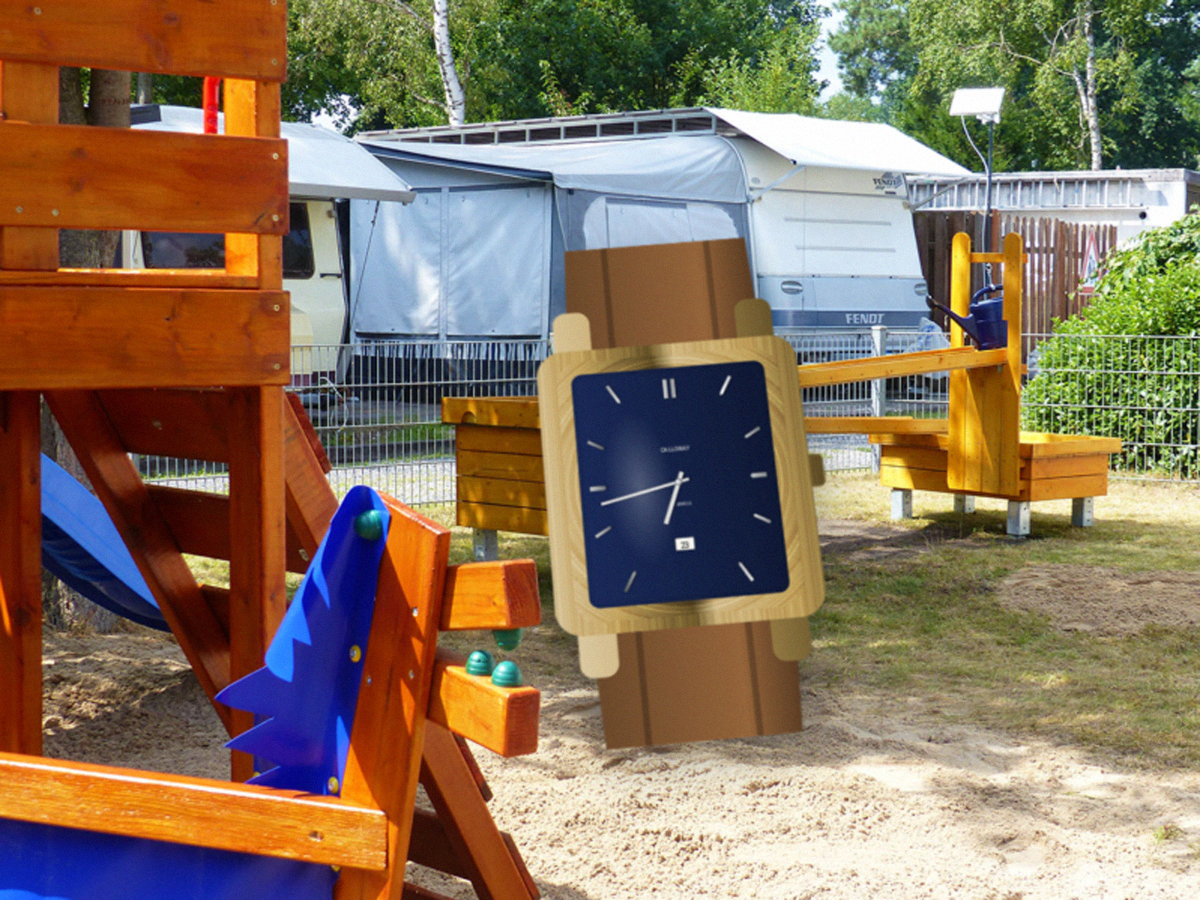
6.43
